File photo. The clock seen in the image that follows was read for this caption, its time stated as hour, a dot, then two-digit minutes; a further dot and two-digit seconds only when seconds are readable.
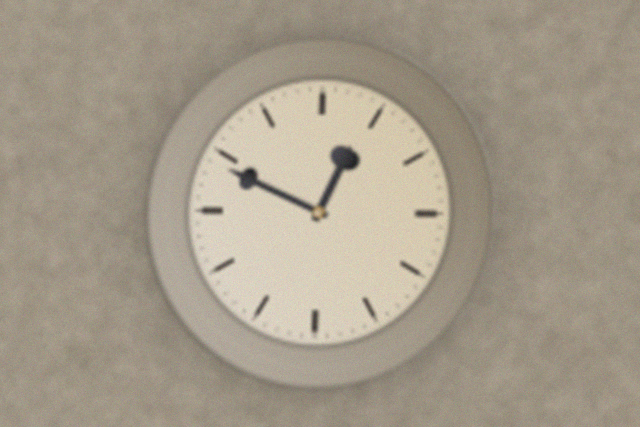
12.49
